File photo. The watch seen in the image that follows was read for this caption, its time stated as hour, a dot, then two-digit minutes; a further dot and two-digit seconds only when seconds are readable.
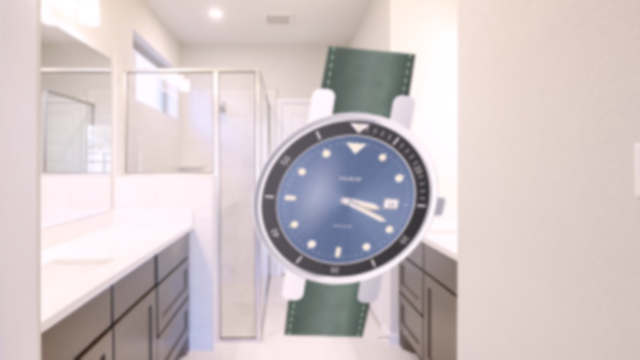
3.19
